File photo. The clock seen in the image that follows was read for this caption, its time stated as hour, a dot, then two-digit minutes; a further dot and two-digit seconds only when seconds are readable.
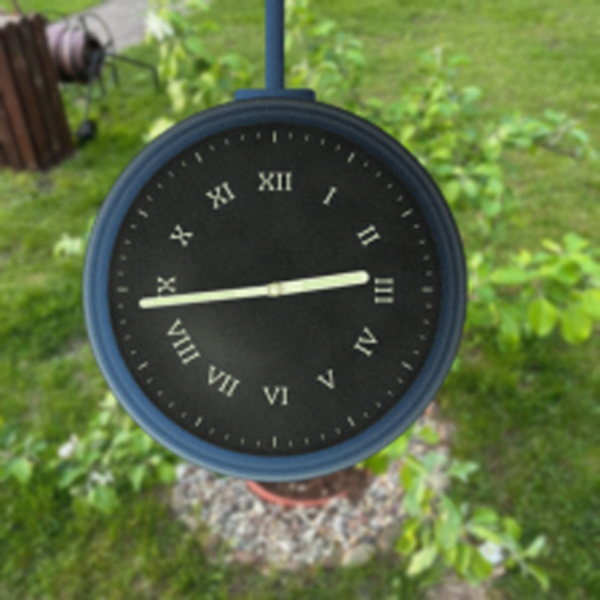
2.44
